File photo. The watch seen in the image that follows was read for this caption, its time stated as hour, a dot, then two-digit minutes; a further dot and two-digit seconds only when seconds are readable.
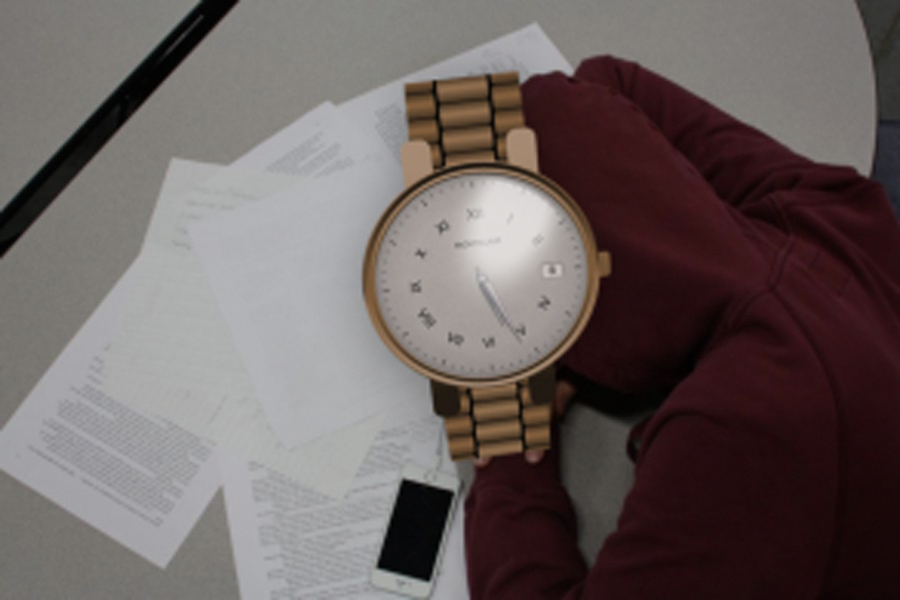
5.26
